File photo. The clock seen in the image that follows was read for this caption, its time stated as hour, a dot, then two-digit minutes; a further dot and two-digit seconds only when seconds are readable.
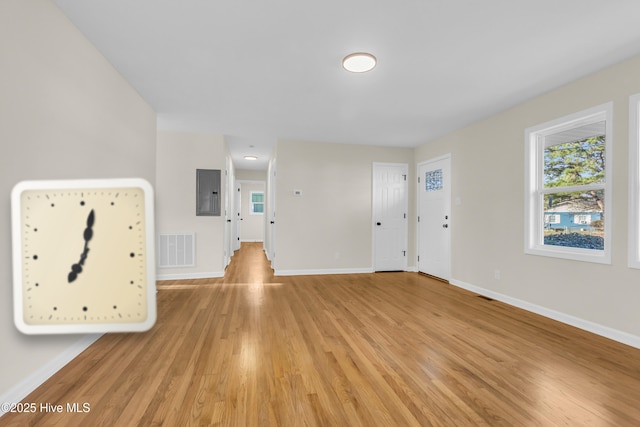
7.02
